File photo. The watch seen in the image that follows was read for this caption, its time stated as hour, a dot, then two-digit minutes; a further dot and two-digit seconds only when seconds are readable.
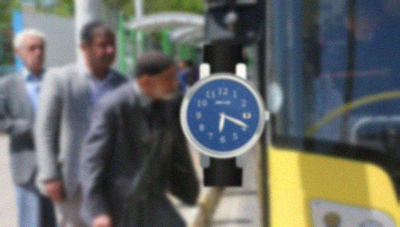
6.19
